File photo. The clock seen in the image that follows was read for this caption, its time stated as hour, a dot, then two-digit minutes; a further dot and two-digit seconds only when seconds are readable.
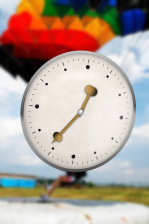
12.36
